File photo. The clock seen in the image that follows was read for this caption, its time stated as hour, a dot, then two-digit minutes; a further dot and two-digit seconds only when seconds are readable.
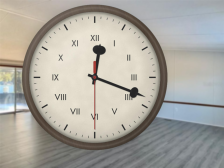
12.18.30
